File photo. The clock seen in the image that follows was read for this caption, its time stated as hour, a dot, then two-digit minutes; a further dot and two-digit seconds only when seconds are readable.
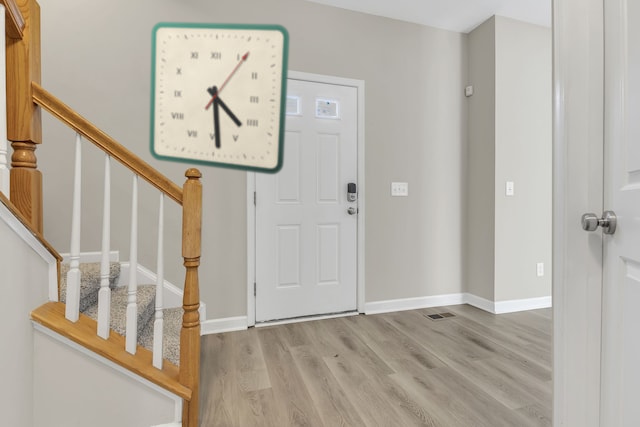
4.29.06
